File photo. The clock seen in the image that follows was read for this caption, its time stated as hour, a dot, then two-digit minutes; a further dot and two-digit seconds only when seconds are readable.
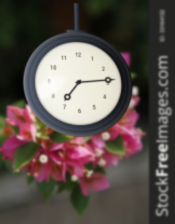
7.14
